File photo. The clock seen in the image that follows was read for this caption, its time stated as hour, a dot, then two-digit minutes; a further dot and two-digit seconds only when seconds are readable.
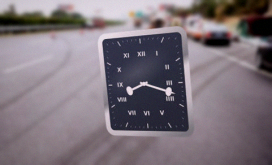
8.18
